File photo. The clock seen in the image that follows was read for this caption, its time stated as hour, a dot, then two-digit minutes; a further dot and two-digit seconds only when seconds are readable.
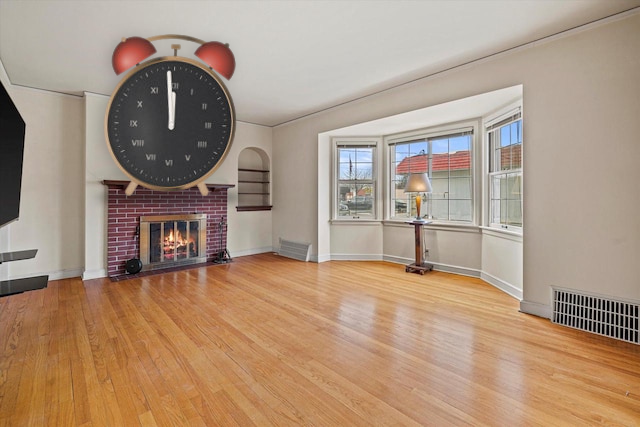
11.59
